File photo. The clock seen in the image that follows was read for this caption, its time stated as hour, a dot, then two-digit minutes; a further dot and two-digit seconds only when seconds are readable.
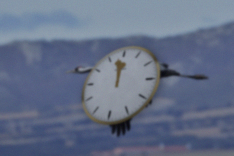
11.58
